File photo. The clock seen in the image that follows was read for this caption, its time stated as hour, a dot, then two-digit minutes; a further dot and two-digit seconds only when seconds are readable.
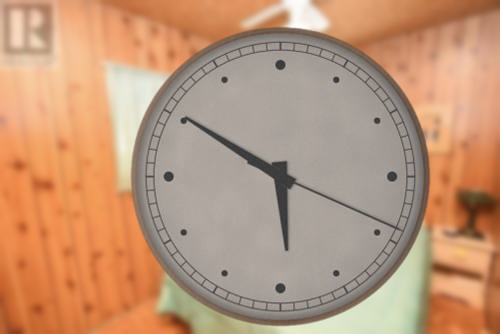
5.50.19
